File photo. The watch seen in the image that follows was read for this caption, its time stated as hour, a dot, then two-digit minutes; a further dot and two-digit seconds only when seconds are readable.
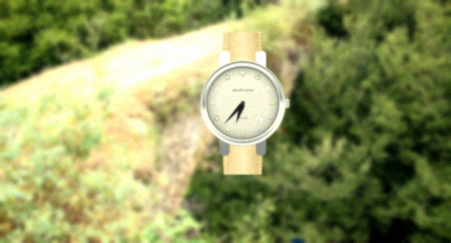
6.37
